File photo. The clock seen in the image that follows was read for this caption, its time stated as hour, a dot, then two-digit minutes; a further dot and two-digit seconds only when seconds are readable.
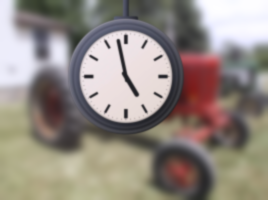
4.58
